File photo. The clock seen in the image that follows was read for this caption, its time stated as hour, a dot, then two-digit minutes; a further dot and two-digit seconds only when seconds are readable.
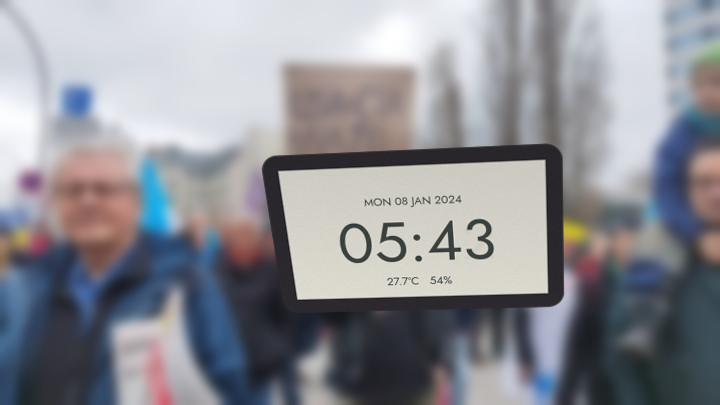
5.43
